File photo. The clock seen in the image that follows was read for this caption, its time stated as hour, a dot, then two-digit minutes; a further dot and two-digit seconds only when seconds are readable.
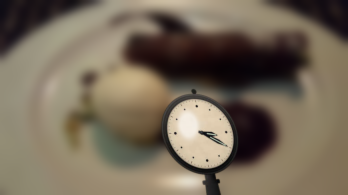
3.20
